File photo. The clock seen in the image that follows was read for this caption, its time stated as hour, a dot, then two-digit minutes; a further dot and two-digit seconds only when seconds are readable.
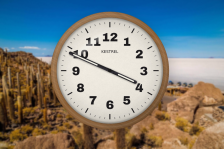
3.49
